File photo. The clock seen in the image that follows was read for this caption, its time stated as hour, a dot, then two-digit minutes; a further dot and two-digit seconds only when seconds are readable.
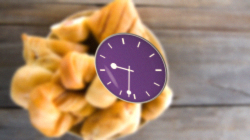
9.32
